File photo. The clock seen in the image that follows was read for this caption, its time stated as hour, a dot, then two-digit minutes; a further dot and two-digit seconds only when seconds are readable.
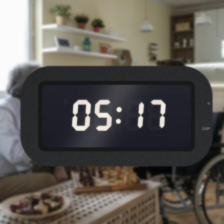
5.17
